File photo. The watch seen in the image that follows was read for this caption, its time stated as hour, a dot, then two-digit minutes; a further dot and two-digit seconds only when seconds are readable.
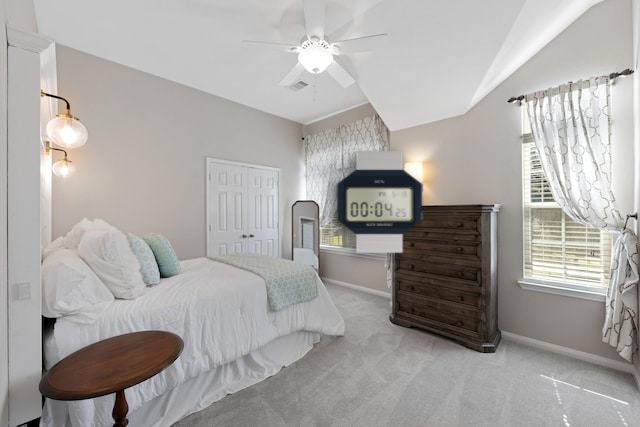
0.04
